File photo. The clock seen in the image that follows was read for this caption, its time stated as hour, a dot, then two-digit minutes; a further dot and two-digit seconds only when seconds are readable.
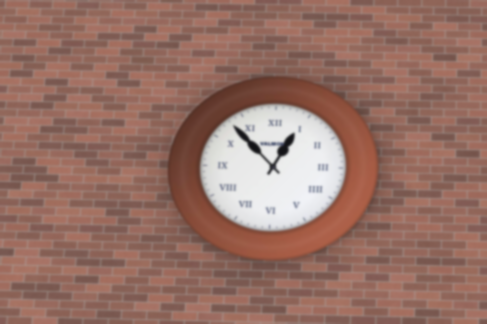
12.53
